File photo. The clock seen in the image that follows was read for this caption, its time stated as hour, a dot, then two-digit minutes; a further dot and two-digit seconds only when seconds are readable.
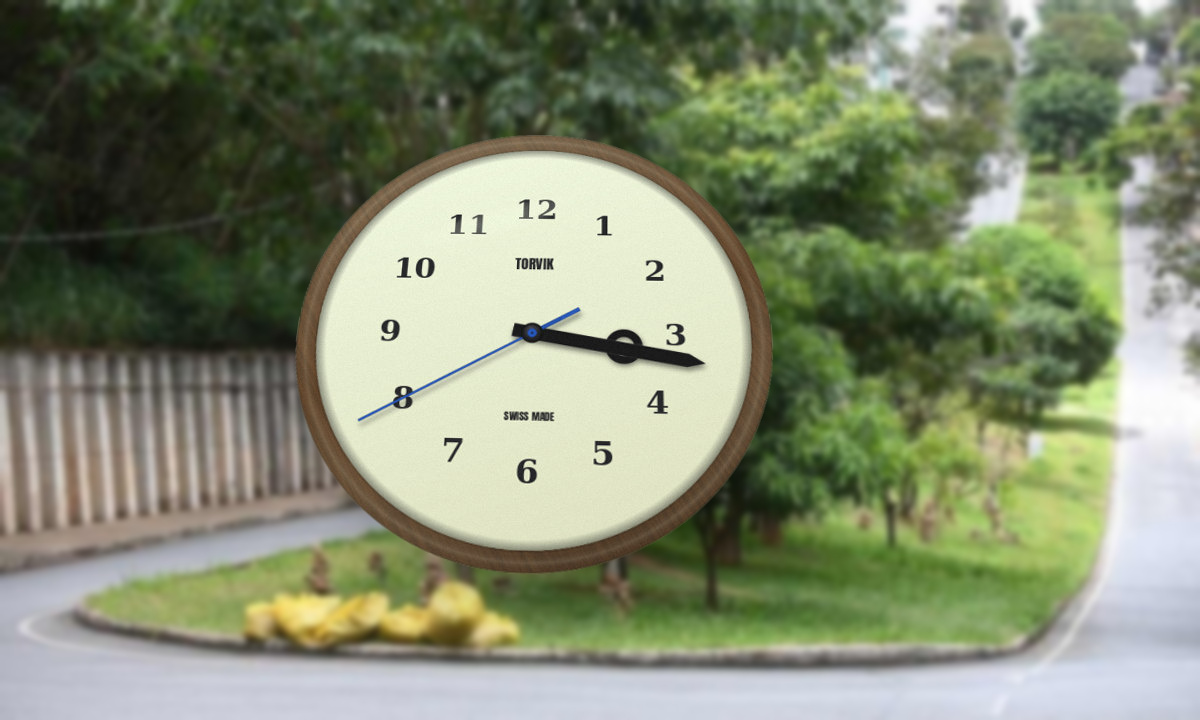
3.16.40
